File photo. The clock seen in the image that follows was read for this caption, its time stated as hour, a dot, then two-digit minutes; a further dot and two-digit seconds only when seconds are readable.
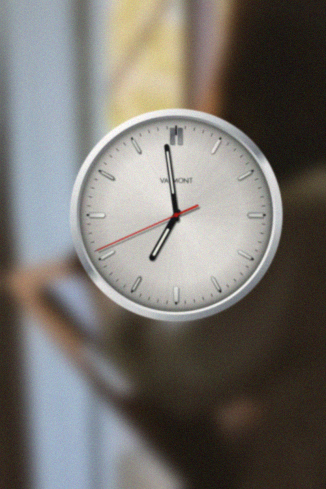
6.58.41
